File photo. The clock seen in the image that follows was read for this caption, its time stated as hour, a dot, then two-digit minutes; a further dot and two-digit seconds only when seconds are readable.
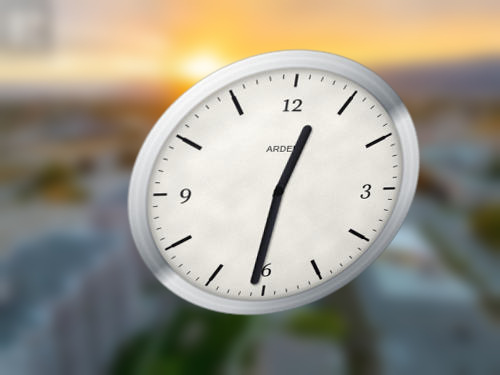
12.31
